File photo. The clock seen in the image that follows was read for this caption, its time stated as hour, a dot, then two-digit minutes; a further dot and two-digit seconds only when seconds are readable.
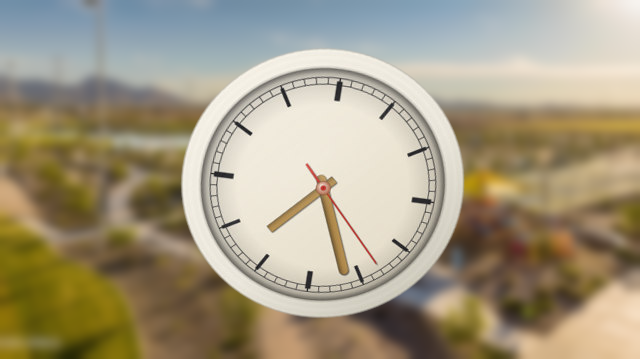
7.26.23
